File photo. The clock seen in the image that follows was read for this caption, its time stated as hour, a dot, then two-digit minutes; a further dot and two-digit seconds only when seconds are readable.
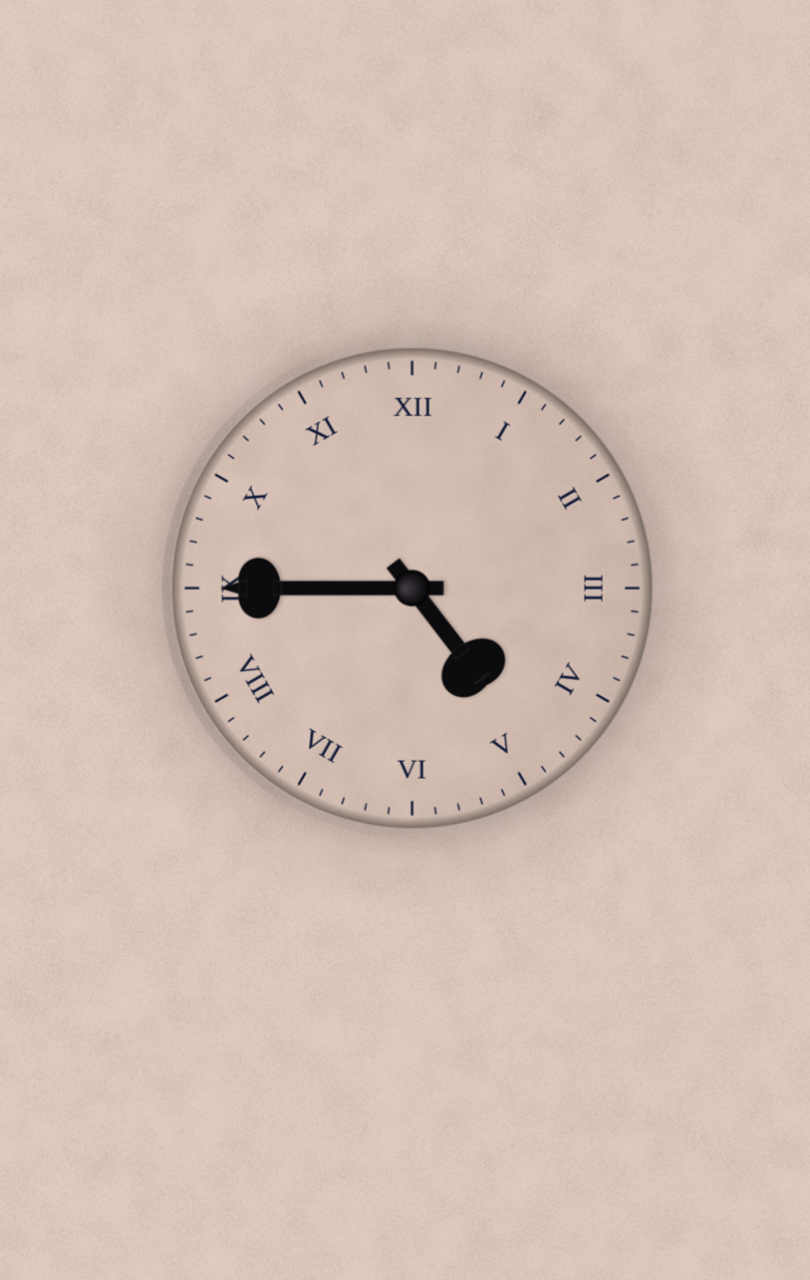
4.45
